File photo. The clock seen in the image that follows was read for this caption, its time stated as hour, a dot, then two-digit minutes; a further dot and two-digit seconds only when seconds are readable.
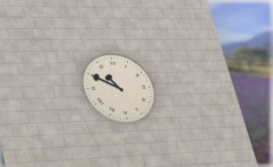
10.50
